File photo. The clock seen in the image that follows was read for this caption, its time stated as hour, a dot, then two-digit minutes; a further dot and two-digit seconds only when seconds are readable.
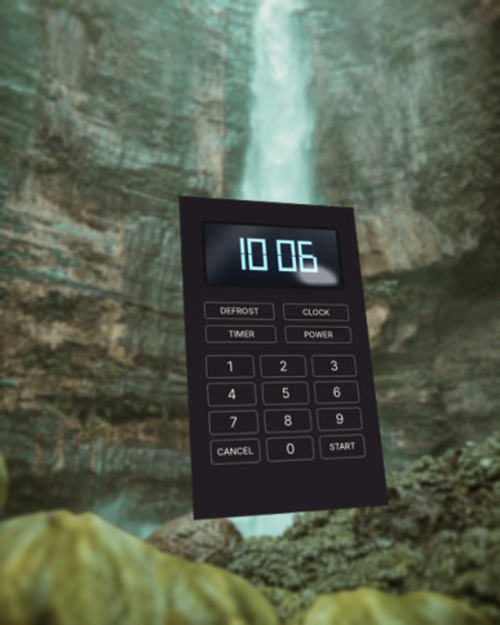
10.06
